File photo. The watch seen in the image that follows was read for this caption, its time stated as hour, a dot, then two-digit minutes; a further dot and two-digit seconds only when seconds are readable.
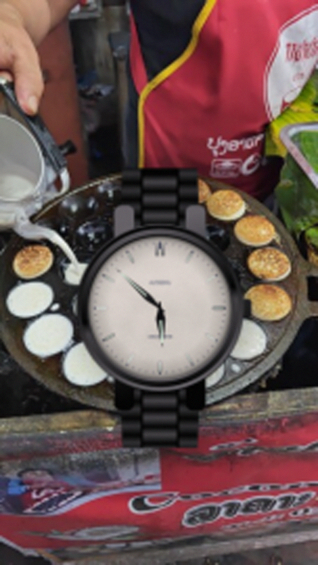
5.52
